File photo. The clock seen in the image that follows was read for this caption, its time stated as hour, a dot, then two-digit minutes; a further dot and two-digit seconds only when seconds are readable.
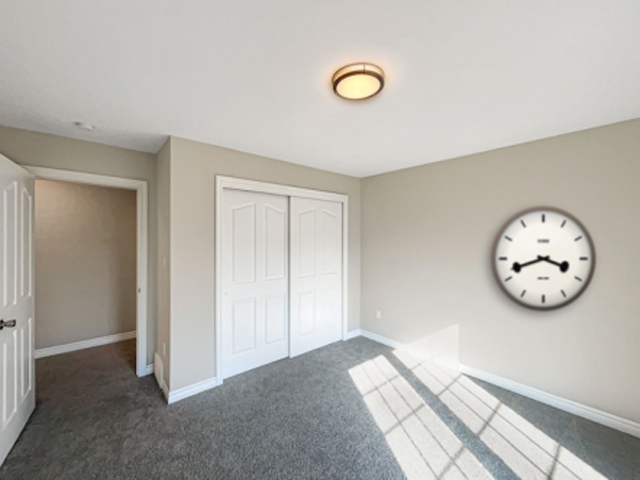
3.42
